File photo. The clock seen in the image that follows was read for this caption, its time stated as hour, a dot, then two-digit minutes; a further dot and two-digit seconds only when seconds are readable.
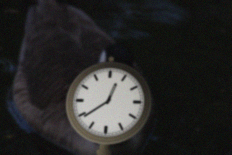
12.39
